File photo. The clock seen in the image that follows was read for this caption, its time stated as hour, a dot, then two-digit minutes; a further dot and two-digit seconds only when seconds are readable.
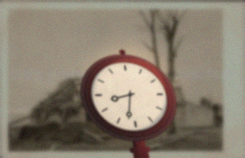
8.32
